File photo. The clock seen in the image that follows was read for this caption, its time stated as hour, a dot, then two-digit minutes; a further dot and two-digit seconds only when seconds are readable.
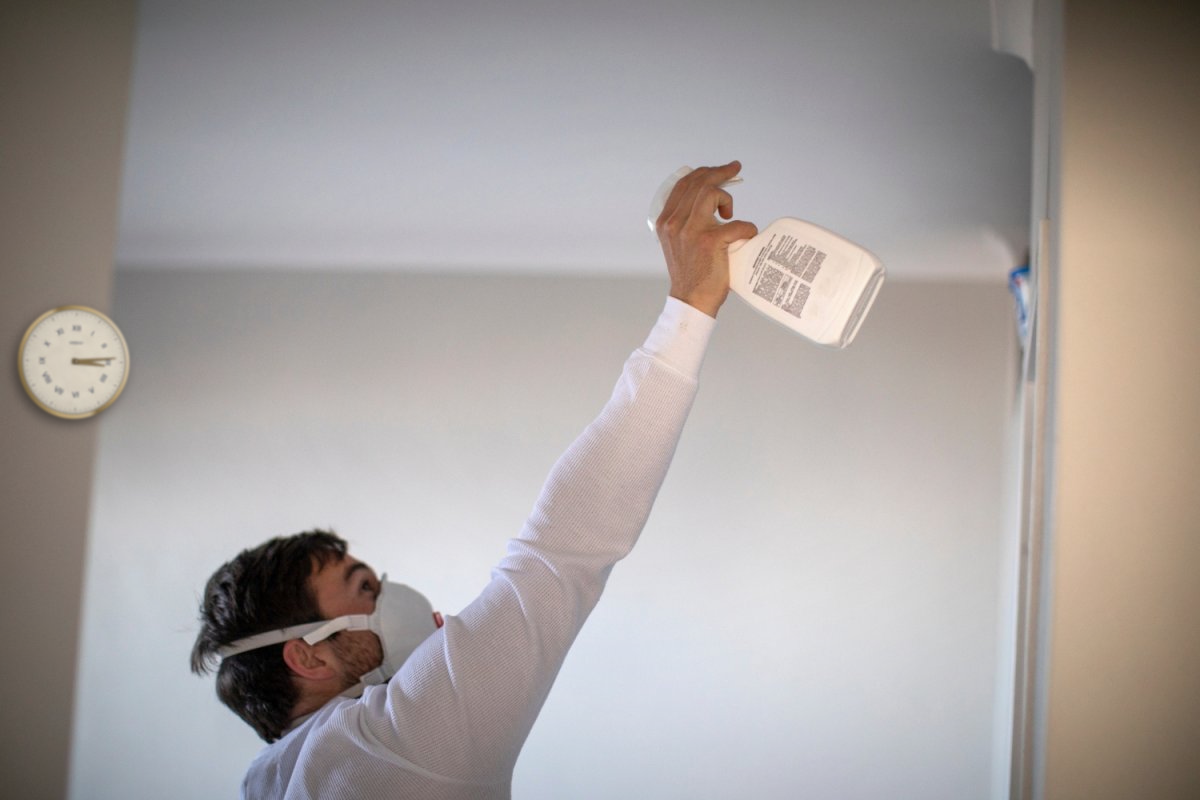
3.14
